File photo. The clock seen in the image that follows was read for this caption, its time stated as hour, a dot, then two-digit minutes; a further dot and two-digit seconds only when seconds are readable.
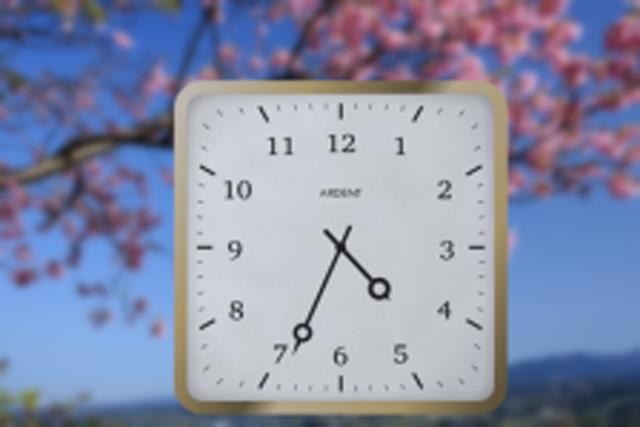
4.34
